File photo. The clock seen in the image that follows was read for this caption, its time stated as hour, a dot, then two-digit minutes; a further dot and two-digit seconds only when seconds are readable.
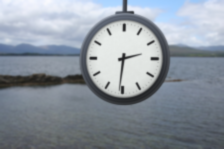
2.31
